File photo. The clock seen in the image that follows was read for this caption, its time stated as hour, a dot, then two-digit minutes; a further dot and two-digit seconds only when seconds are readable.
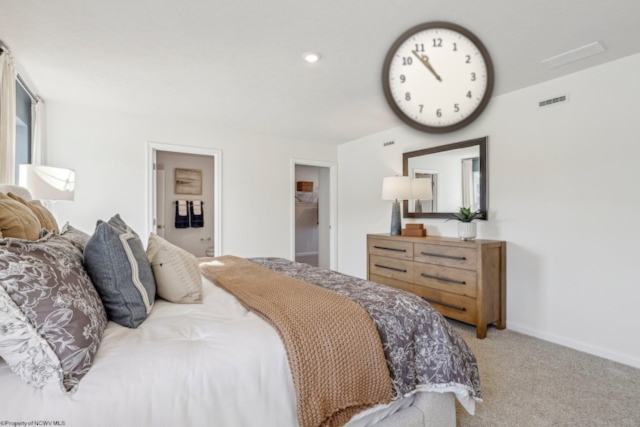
10.53
